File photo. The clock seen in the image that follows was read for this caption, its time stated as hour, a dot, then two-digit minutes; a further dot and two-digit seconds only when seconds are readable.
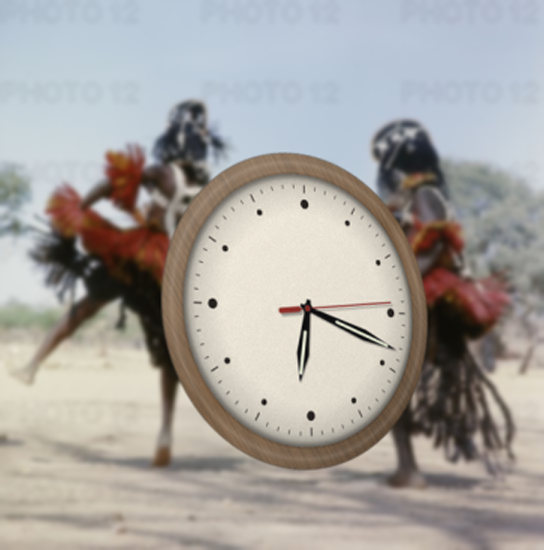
6.18.14
